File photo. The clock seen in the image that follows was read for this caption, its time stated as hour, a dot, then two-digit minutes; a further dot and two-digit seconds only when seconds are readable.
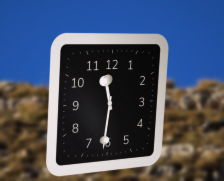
11.31
